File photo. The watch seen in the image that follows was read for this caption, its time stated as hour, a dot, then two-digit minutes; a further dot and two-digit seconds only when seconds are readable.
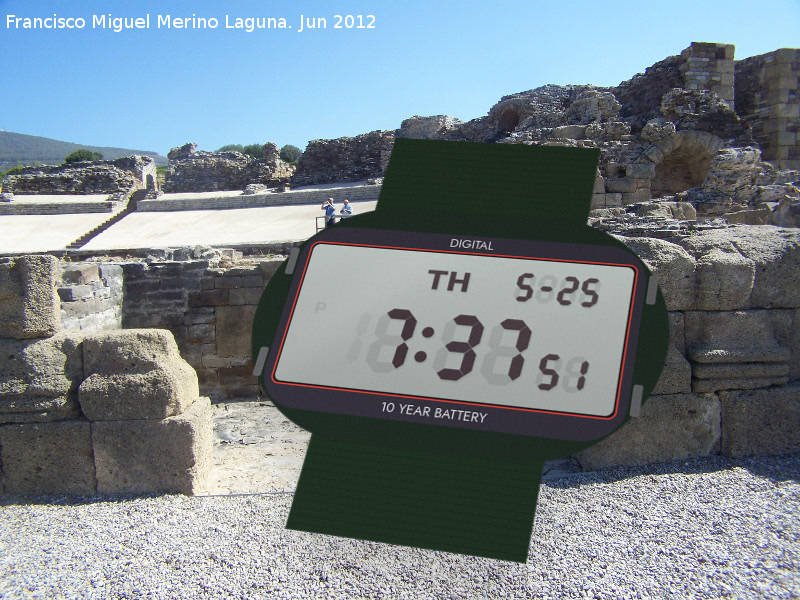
7.37.51
